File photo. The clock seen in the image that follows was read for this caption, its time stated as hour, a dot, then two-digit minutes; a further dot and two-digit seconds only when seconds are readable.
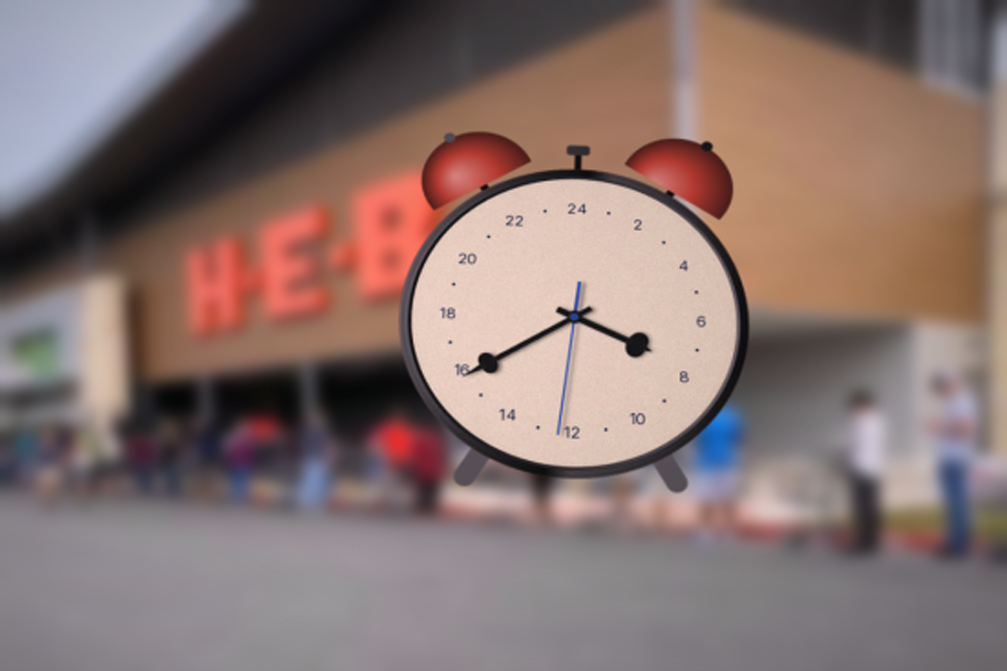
7.39.31
